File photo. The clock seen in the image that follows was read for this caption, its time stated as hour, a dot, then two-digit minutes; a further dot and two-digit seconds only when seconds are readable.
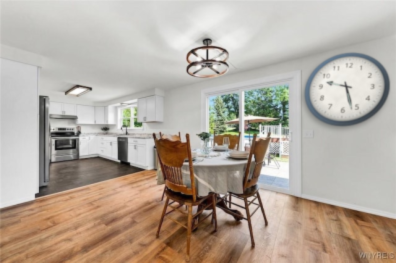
9.27
